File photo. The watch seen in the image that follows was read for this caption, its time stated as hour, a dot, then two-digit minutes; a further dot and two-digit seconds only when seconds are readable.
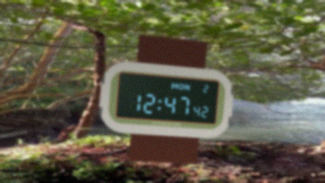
12.47
